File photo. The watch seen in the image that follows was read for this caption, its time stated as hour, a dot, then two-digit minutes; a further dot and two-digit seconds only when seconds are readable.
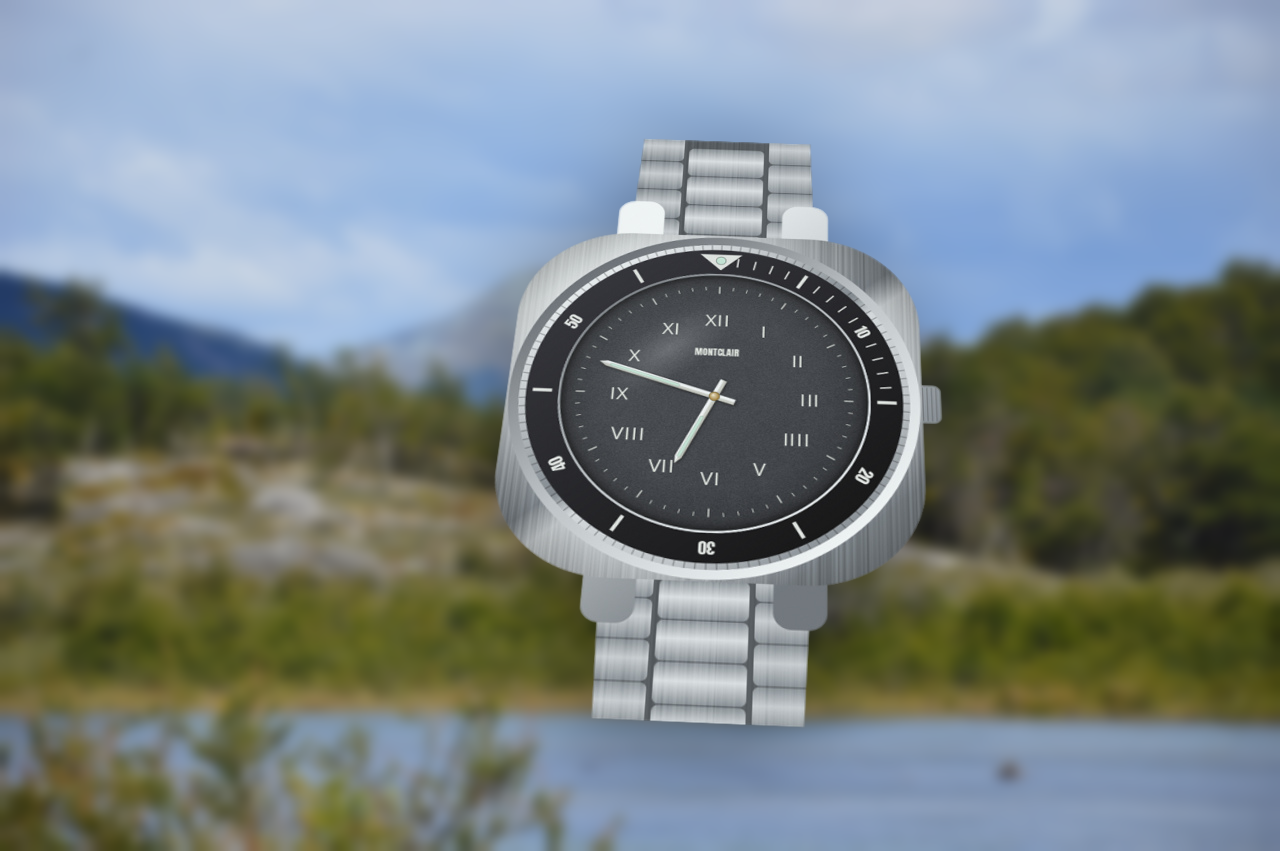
6.48
